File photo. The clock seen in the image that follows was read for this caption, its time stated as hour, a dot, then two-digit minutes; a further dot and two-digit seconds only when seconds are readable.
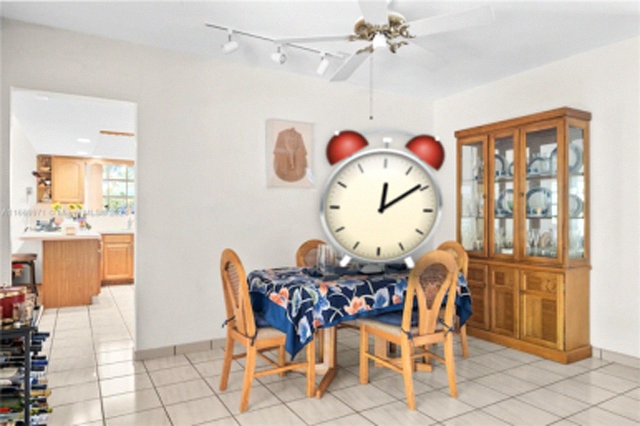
12.09
